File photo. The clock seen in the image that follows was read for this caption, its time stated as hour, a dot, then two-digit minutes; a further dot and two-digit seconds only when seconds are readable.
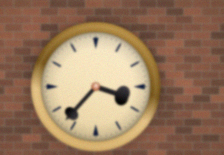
3.37
